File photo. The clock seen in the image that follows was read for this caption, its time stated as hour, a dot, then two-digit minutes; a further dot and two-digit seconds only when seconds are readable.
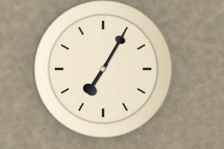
7.05
